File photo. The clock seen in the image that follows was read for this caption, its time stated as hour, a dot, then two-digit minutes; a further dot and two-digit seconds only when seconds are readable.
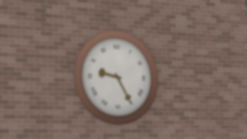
9.25
